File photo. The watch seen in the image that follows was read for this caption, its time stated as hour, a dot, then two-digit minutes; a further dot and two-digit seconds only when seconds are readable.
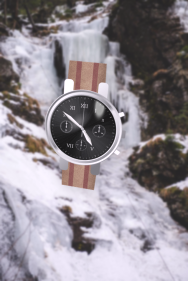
4.51
